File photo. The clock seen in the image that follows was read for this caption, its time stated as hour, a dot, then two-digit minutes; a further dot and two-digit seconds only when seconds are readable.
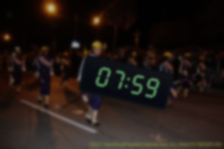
7.59
